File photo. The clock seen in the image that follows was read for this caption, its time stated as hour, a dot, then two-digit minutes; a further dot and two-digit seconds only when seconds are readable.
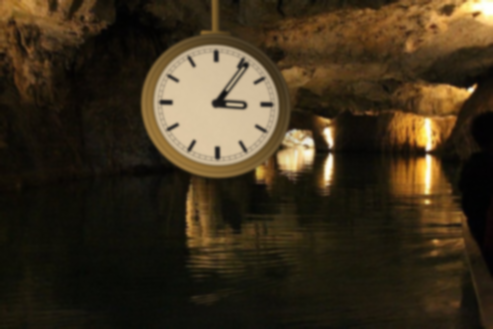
3.06
